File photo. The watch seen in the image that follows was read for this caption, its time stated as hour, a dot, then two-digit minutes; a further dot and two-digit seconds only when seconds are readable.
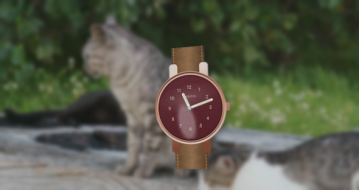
11.12
